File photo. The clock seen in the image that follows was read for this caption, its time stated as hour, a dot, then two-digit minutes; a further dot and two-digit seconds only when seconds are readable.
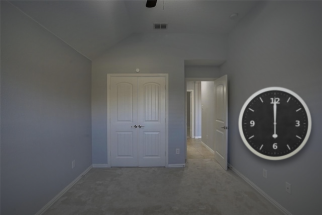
6.00
